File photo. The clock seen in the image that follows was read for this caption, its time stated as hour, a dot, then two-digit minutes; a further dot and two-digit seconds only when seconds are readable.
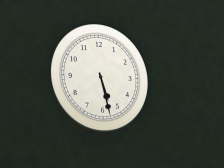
5.28
